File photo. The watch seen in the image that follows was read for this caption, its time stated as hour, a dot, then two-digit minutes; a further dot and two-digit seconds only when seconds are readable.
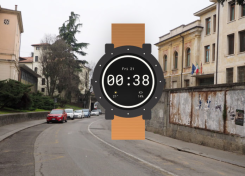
0.38
